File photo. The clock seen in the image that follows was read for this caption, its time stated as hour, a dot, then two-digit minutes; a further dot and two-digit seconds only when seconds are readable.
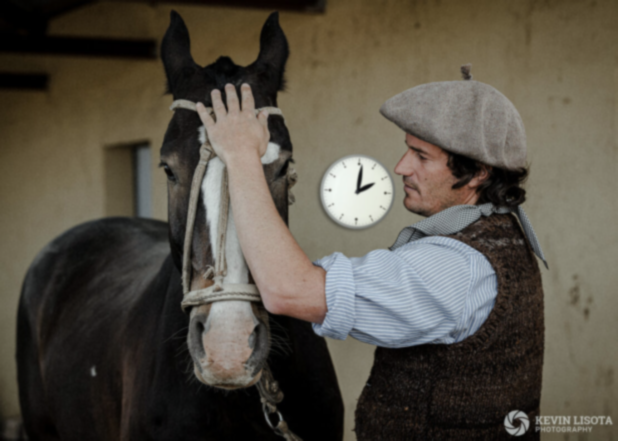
2.01
